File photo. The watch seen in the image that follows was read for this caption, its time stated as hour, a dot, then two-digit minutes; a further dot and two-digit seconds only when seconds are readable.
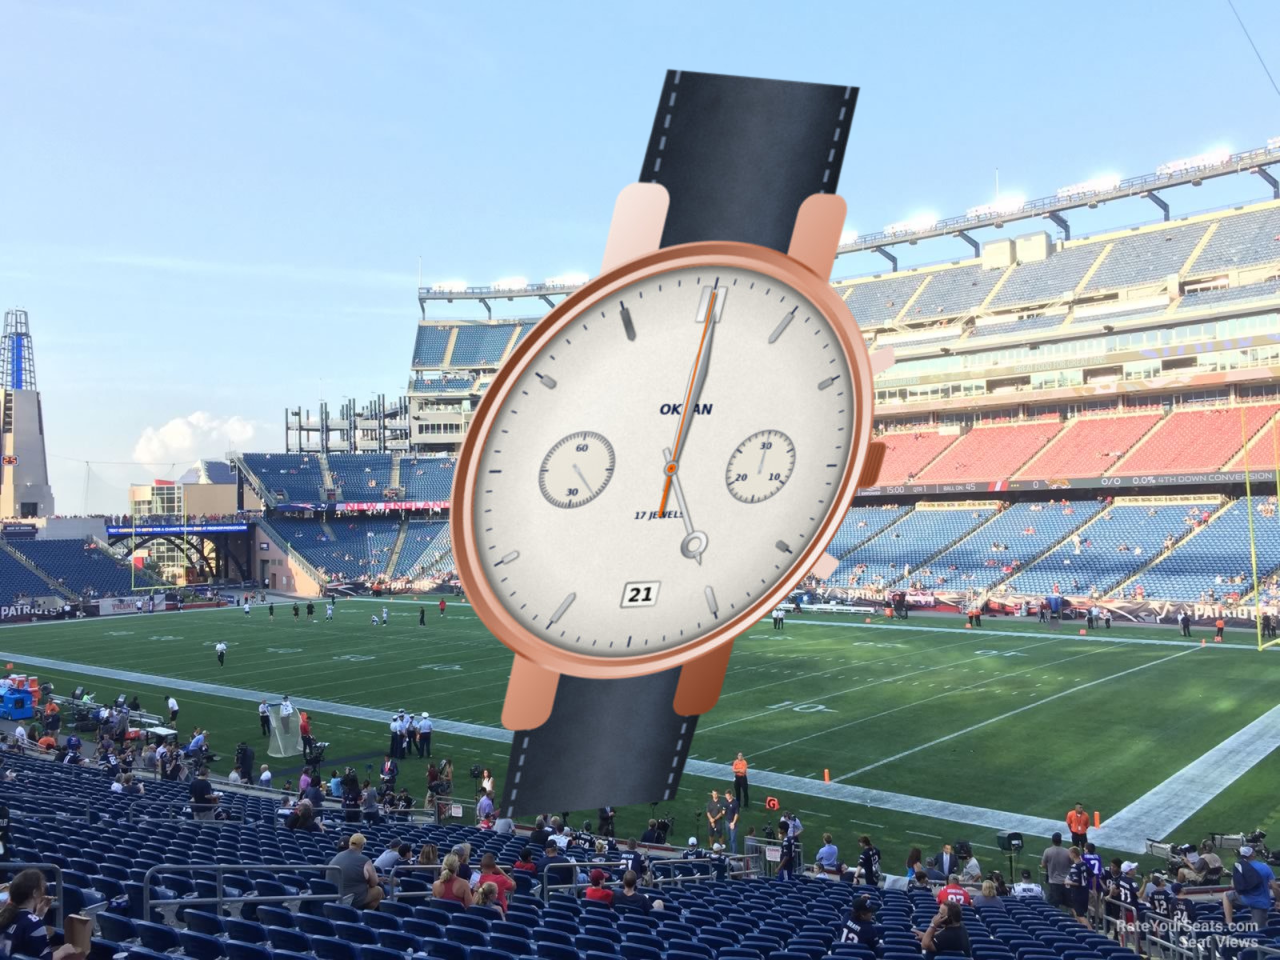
5.00.23
